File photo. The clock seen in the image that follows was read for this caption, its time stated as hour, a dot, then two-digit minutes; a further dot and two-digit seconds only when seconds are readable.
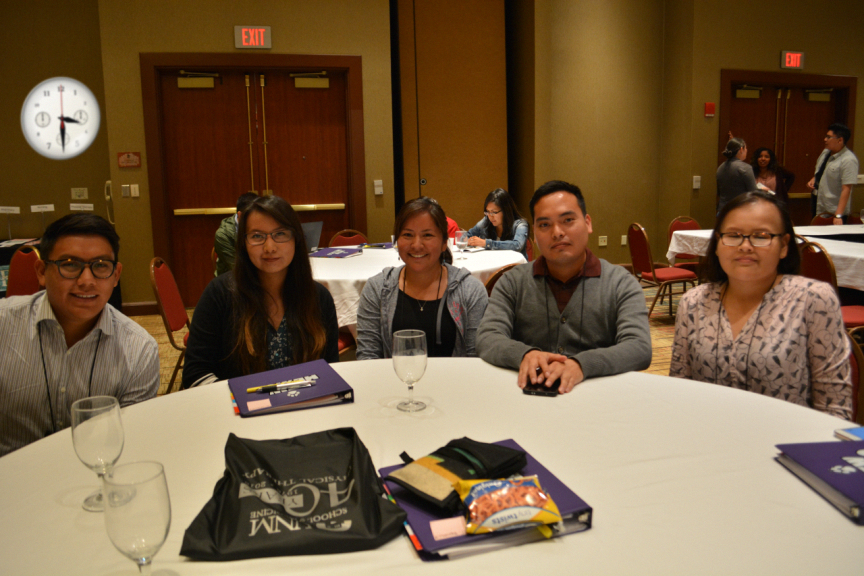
3.30
